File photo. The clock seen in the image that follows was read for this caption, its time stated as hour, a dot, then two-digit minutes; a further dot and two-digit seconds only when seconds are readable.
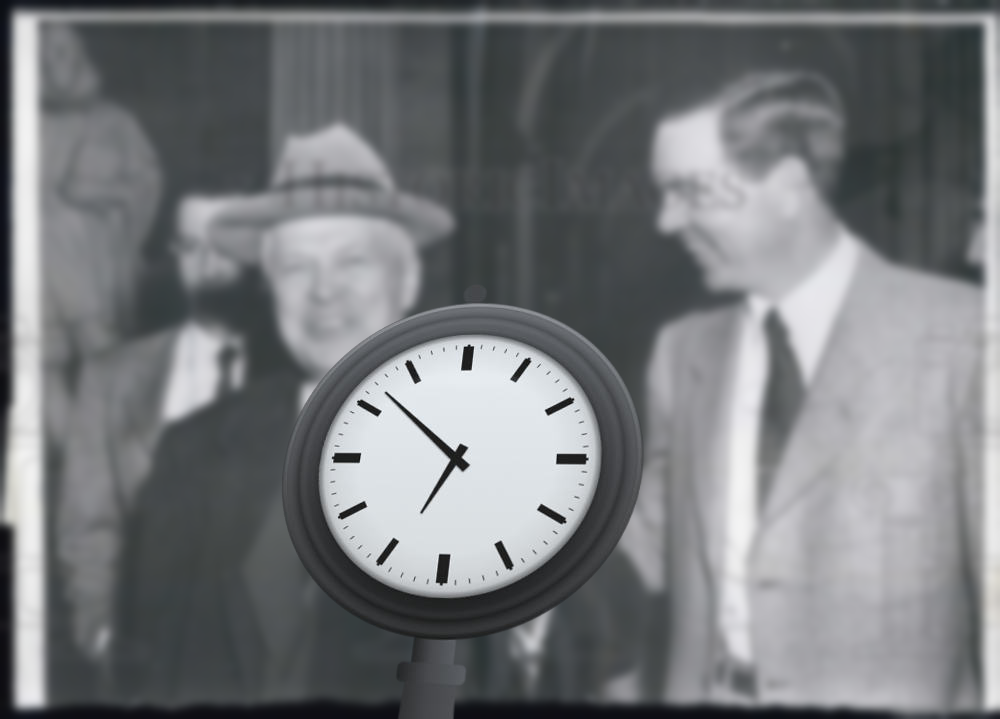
6.52
